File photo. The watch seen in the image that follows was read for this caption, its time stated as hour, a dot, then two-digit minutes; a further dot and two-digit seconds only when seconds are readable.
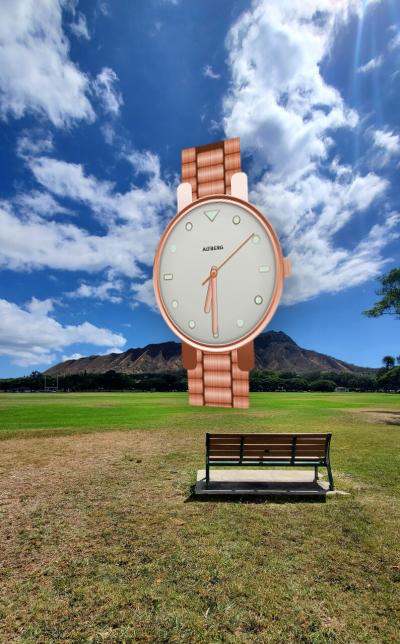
6.30.09
